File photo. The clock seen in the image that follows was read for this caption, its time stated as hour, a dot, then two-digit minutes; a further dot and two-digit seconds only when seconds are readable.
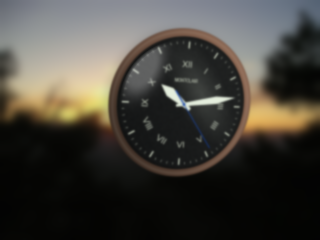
10.13.24
